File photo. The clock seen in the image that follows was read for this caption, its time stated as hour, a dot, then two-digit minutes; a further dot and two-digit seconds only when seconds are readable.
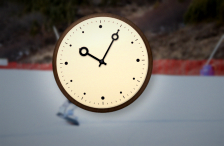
10.05
